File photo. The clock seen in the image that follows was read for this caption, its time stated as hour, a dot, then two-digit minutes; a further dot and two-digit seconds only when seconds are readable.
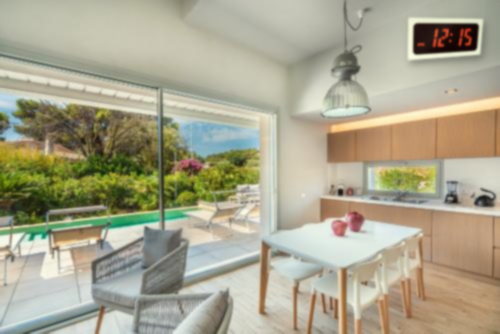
12.15
